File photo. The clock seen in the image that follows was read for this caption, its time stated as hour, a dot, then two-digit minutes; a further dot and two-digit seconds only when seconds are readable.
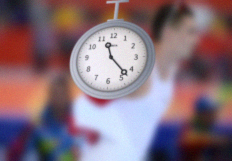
11.23
